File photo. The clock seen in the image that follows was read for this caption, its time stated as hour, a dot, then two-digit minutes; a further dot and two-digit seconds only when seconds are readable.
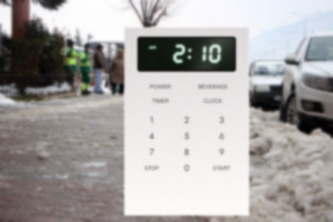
2.10
